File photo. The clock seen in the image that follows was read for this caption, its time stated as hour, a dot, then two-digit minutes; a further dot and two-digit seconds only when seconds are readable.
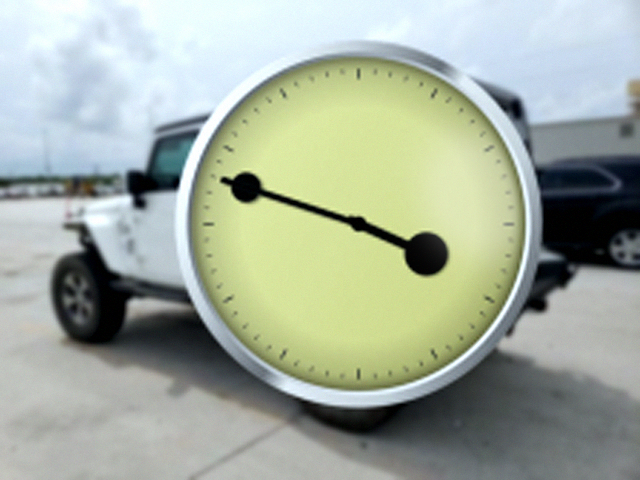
3.48
